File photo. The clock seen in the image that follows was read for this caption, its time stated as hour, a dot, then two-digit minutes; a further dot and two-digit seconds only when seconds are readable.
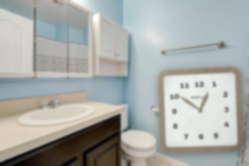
12.51
